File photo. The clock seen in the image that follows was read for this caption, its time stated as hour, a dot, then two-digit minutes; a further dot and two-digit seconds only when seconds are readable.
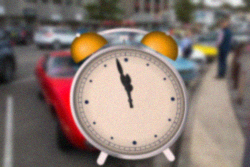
11.58
